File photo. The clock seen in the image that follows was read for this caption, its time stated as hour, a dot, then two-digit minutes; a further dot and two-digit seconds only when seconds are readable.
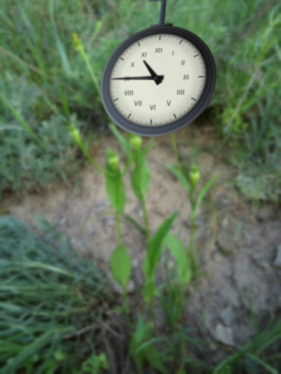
10.45
